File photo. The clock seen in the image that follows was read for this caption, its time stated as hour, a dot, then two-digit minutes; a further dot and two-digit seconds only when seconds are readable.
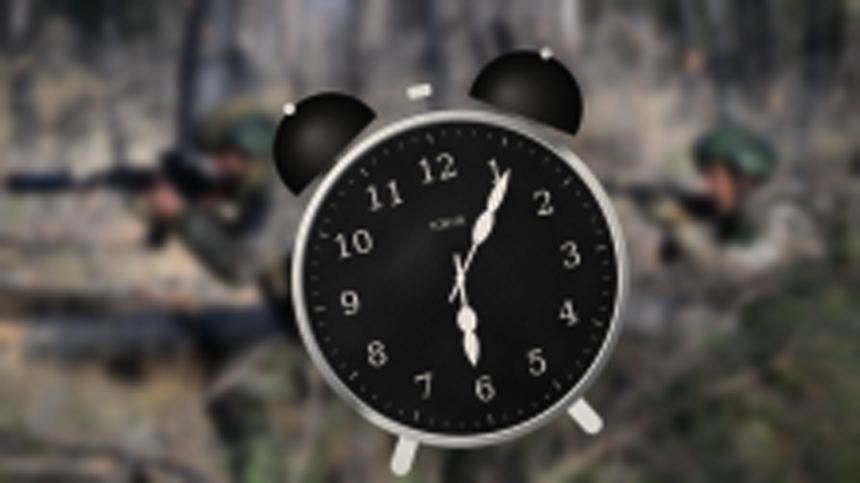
6.06
